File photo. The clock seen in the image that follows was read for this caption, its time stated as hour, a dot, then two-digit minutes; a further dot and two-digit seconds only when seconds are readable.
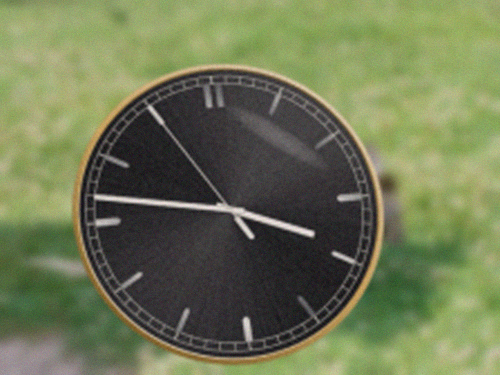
3.46.55
